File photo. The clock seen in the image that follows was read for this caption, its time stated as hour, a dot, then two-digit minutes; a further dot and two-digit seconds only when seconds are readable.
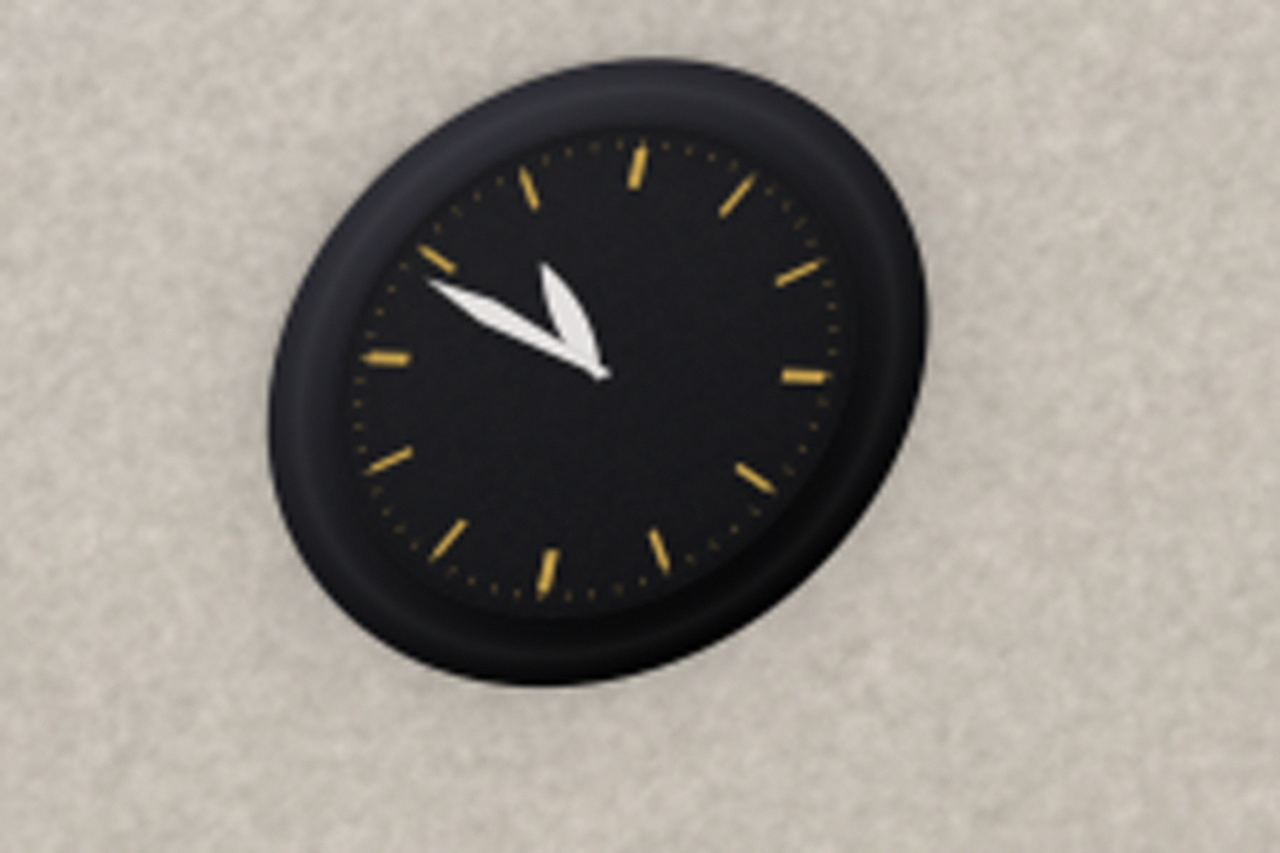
10.49
